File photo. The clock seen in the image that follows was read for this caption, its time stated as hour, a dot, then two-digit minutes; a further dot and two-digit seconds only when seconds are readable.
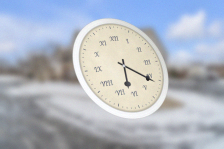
6.21
